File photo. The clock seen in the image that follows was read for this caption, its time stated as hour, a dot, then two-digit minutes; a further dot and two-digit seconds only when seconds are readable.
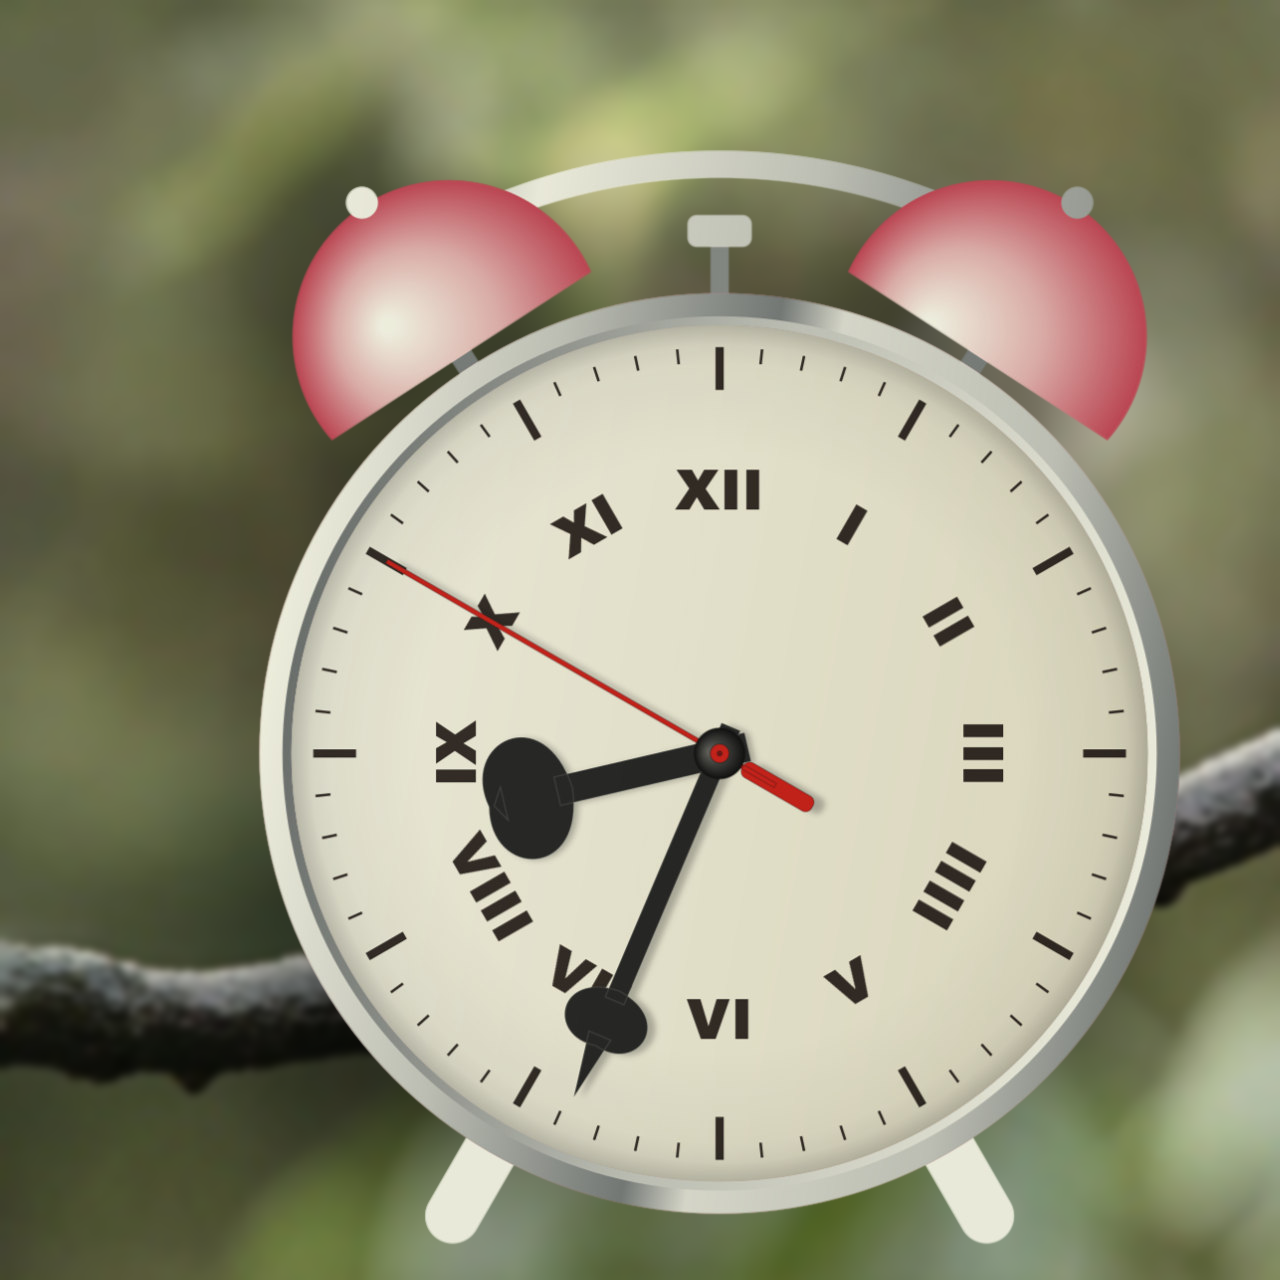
8.33.50
